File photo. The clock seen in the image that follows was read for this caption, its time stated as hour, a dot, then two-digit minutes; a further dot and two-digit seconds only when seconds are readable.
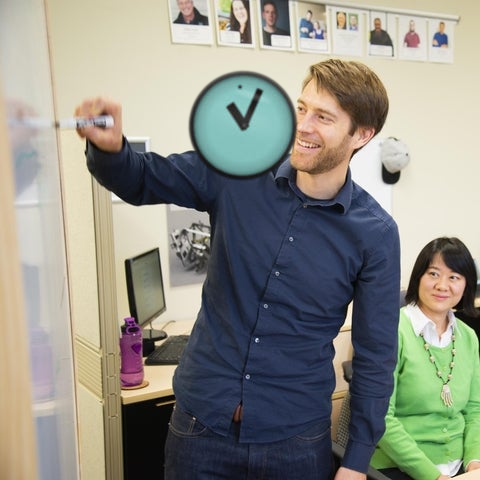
11.05
